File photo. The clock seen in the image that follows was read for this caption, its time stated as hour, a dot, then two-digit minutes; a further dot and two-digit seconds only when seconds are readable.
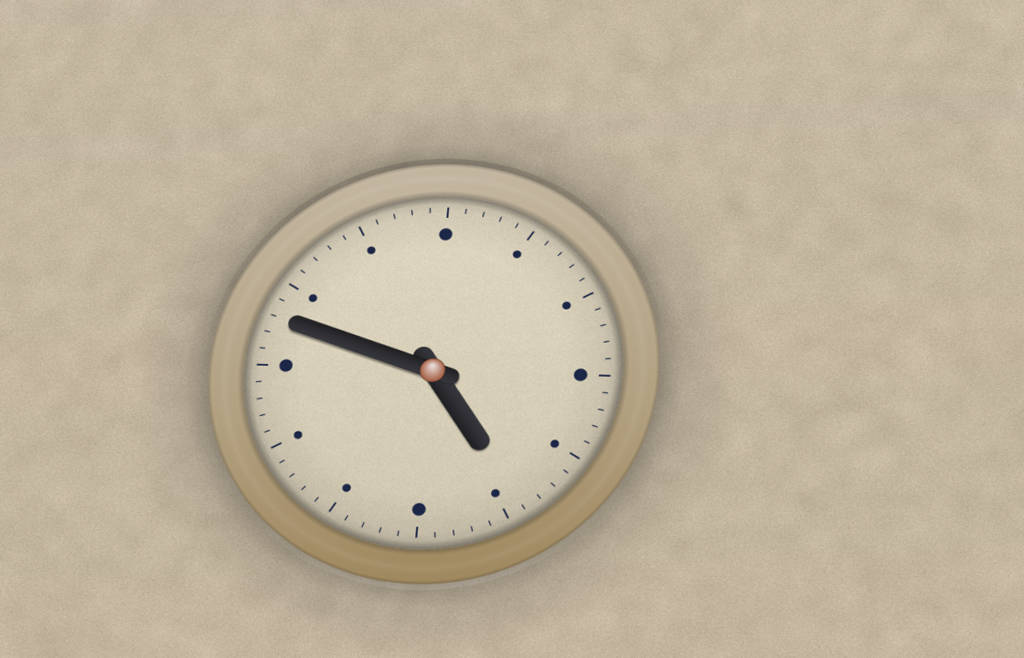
4.48
